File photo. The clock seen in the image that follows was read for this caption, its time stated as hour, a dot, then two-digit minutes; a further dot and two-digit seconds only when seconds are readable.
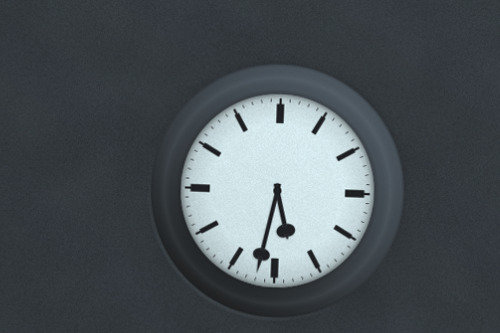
5.32
